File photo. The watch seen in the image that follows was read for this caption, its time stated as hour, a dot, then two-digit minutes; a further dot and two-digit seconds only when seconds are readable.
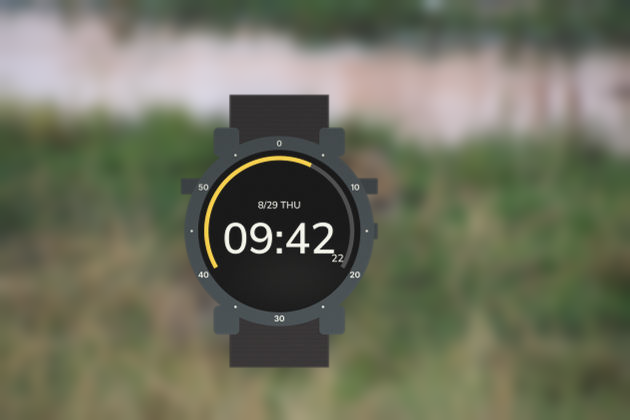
9.42.22
